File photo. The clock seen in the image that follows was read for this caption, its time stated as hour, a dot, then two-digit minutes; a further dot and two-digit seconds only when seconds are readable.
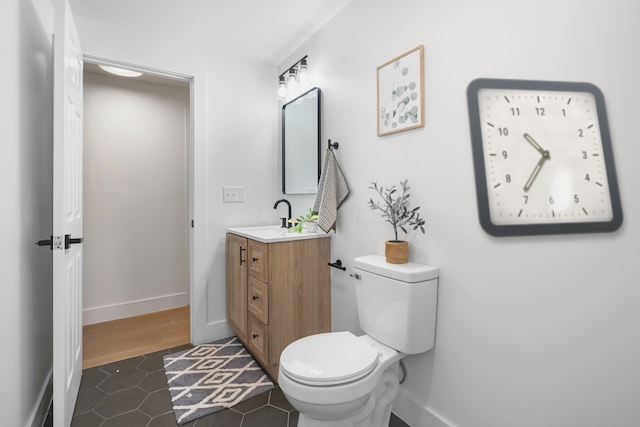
10.36
